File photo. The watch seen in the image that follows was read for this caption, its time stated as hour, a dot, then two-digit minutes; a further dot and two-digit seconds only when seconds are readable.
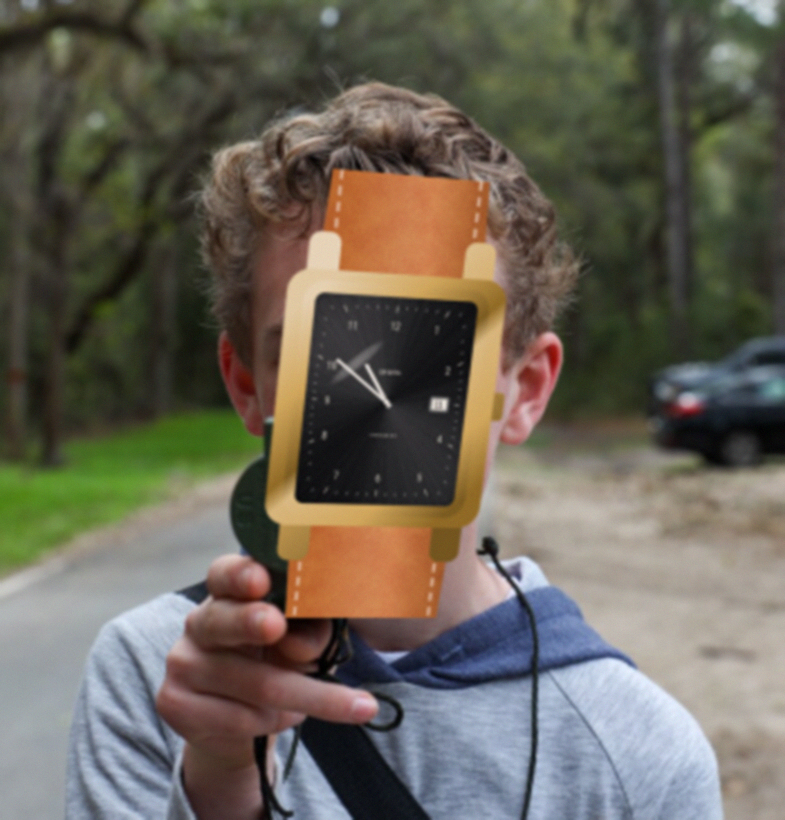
10.51
